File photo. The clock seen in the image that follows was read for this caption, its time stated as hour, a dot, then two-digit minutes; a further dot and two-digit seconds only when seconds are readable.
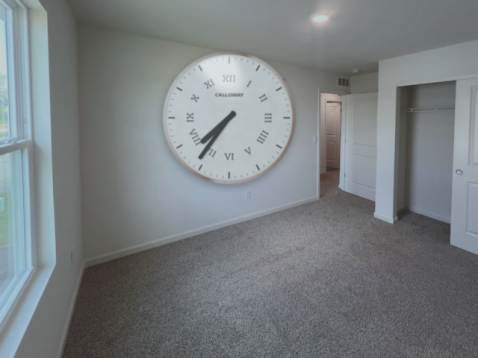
7.36
